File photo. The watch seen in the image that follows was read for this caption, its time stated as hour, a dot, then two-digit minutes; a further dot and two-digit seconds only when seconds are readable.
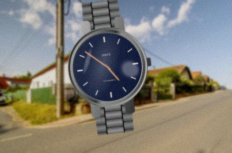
4.52
